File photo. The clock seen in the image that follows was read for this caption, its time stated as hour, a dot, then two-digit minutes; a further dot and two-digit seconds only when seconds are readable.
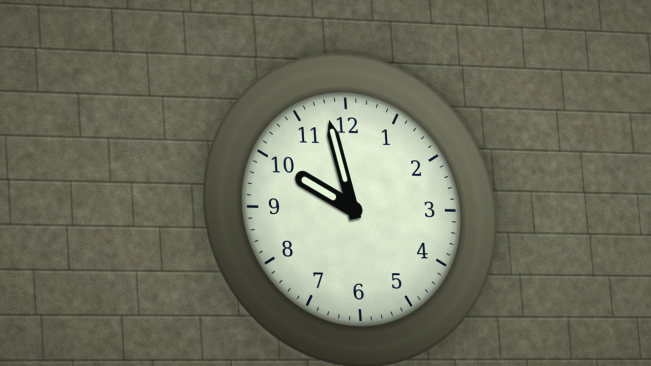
9.58
